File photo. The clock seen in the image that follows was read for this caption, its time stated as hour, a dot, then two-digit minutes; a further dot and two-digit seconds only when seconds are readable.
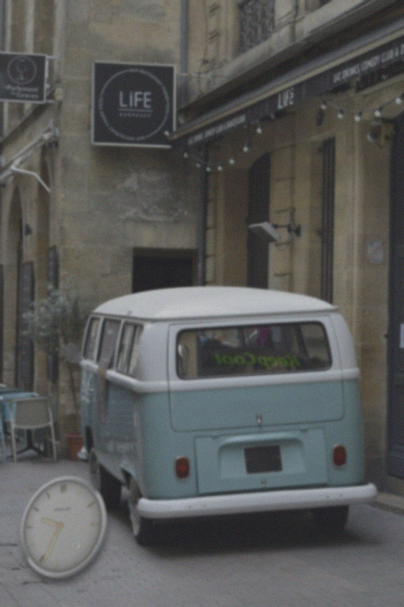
9.34
